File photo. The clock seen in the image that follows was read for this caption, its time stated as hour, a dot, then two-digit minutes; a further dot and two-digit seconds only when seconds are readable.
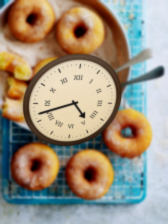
4.42
